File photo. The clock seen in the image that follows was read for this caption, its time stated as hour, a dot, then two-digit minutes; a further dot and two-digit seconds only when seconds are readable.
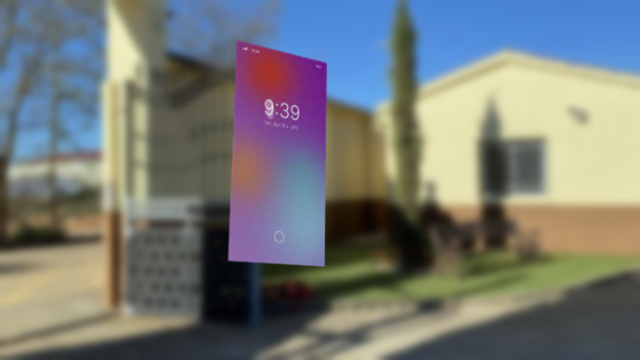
9.39
